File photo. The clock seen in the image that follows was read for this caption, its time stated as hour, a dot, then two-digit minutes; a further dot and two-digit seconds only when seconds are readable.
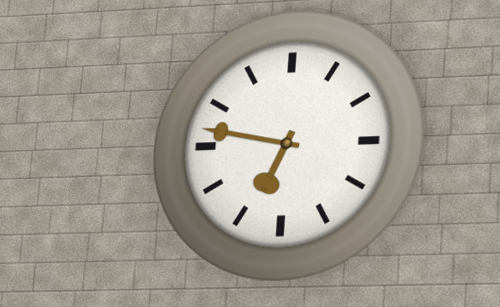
6.47
